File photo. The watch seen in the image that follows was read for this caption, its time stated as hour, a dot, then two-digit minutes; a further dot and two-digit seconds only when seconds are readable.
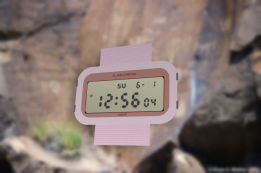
12.56.04
